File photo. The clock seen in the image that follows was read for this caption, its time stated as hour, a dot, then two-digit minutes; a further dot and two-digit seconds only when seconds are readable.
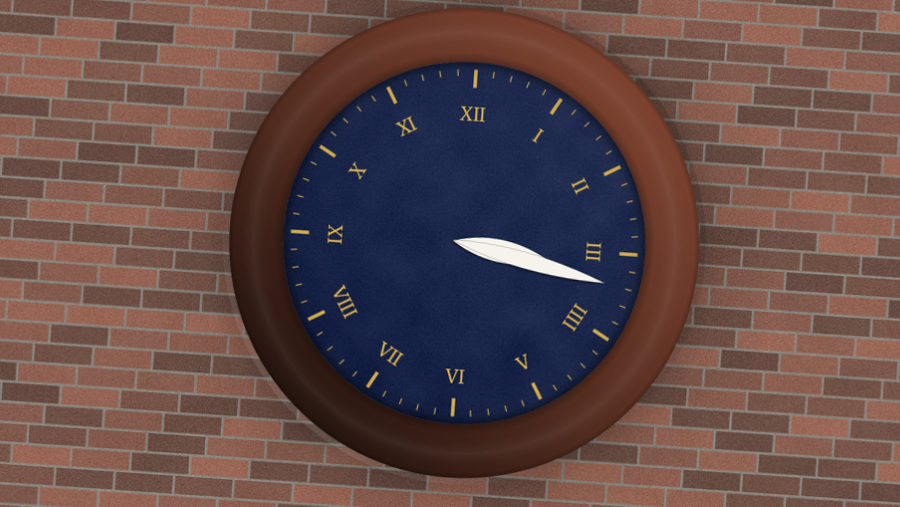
3.17
